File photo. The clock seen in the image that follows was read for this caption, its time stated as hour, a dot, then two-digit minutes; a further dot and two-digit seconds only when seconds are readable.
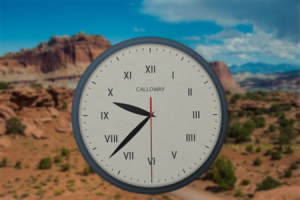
9.37.30
